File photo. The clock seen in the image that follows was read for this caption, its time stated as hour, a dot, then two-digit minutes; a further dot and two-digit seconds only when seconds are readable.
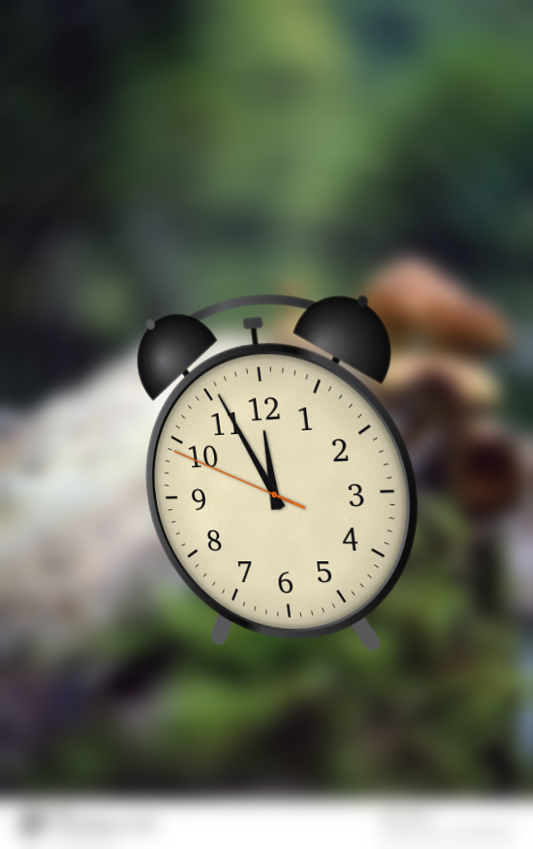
11.55.49
